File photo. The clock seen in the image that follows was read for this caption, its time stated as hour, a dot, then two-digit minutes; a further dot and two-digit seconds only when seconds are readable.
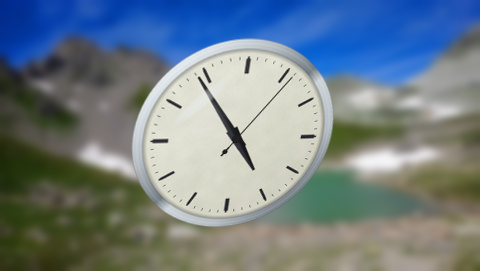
4.54.06
